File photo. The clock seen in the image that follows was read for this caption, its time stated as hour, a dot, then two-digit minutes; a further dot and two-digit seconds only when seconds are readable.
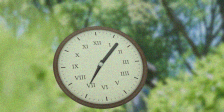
7.07
